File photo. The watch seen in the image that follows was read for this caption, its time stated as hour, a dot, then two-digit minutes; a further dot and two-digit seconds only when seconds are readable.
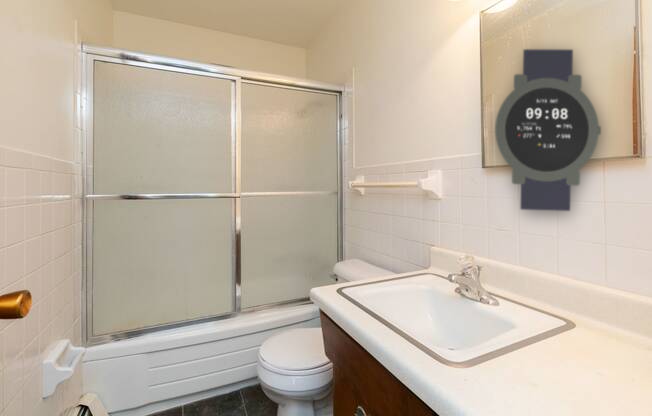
9.08
